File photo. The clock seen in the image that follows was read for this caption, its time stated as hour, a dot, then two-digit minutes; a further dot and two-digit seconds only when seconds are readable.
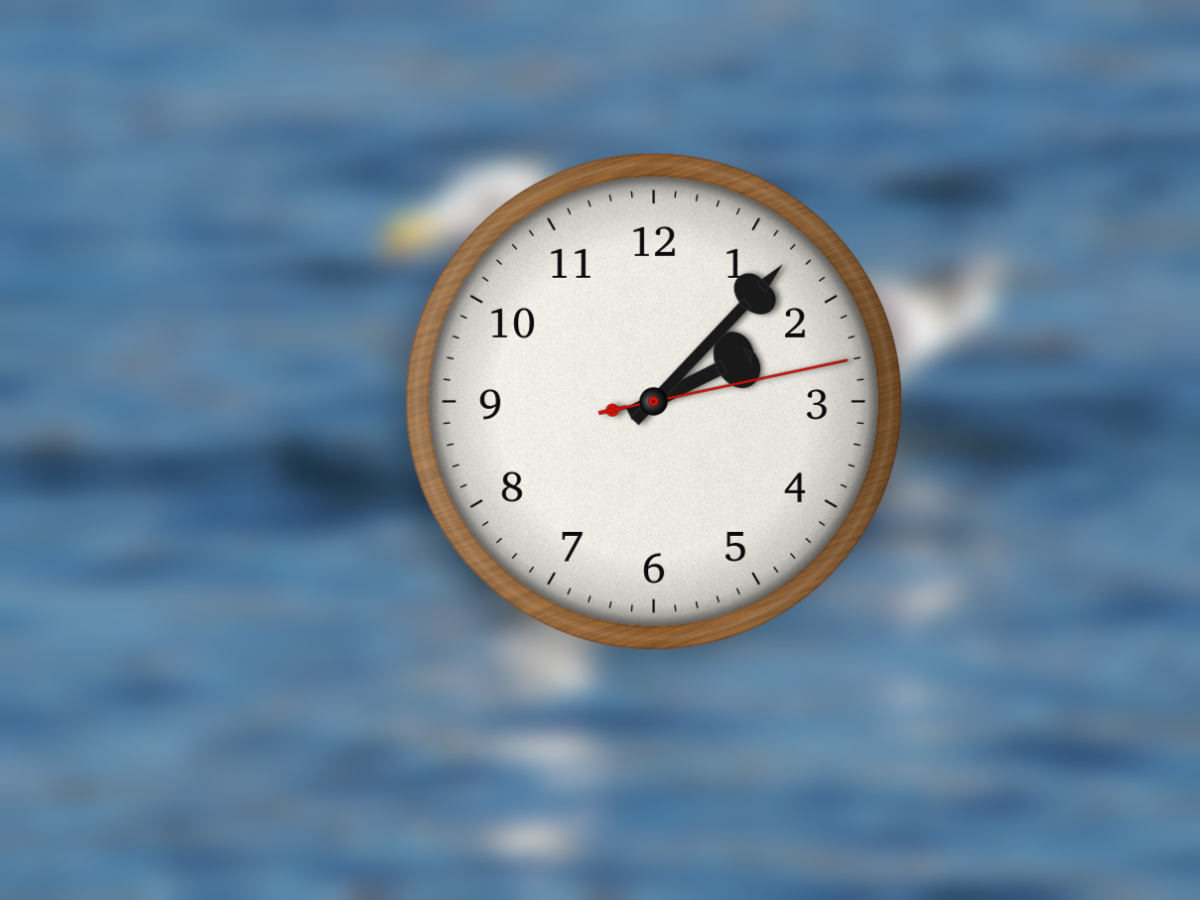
2.07.13
